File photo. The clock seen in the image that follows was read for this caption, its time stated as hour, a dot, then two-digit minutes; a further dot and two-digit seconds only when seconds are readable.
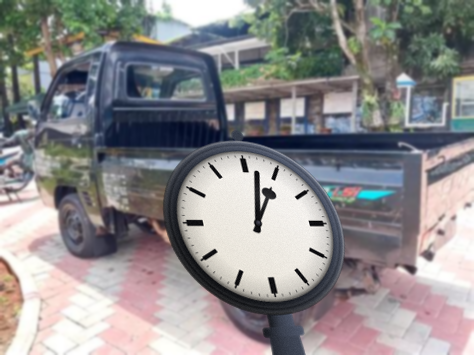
1.02
